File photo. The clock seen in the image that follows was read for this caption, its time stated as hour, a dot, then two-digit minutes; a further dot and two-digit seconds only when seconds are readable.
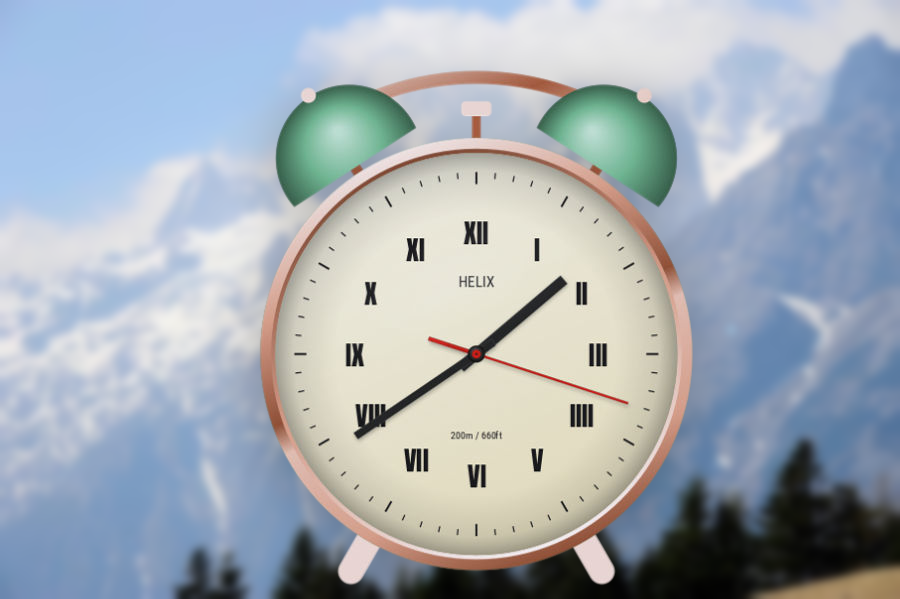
1.39.18
